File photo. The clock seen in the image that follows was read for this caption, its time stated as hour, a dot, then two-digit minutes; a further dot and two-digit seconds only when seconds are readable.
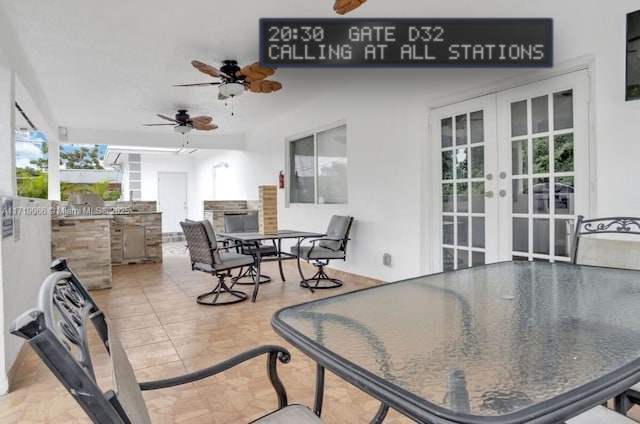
20.30
